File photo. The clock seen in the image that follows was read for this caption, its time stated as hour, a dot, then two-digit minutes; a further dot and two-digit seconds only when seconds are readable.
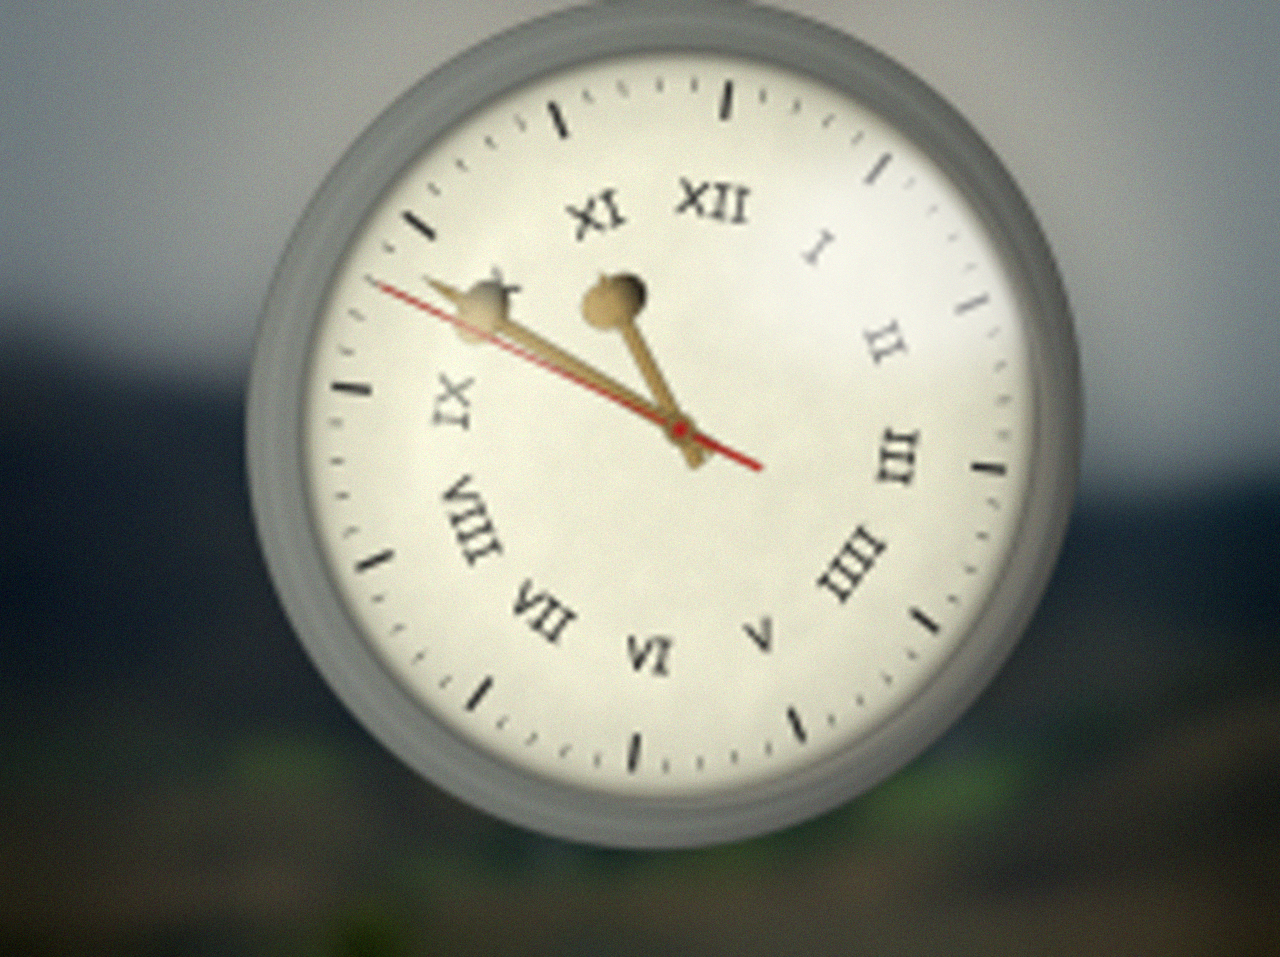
10.48.48
